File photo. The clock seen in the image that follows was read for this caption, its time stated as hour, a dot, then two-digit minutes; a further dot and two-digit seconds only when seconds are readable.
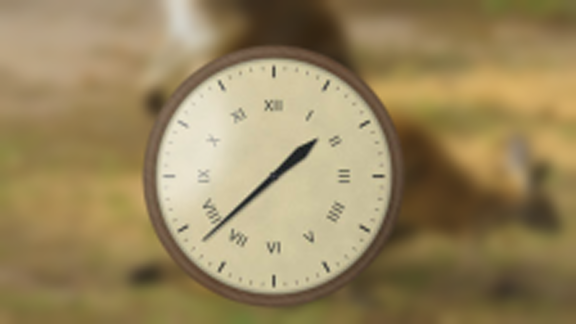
1.38
